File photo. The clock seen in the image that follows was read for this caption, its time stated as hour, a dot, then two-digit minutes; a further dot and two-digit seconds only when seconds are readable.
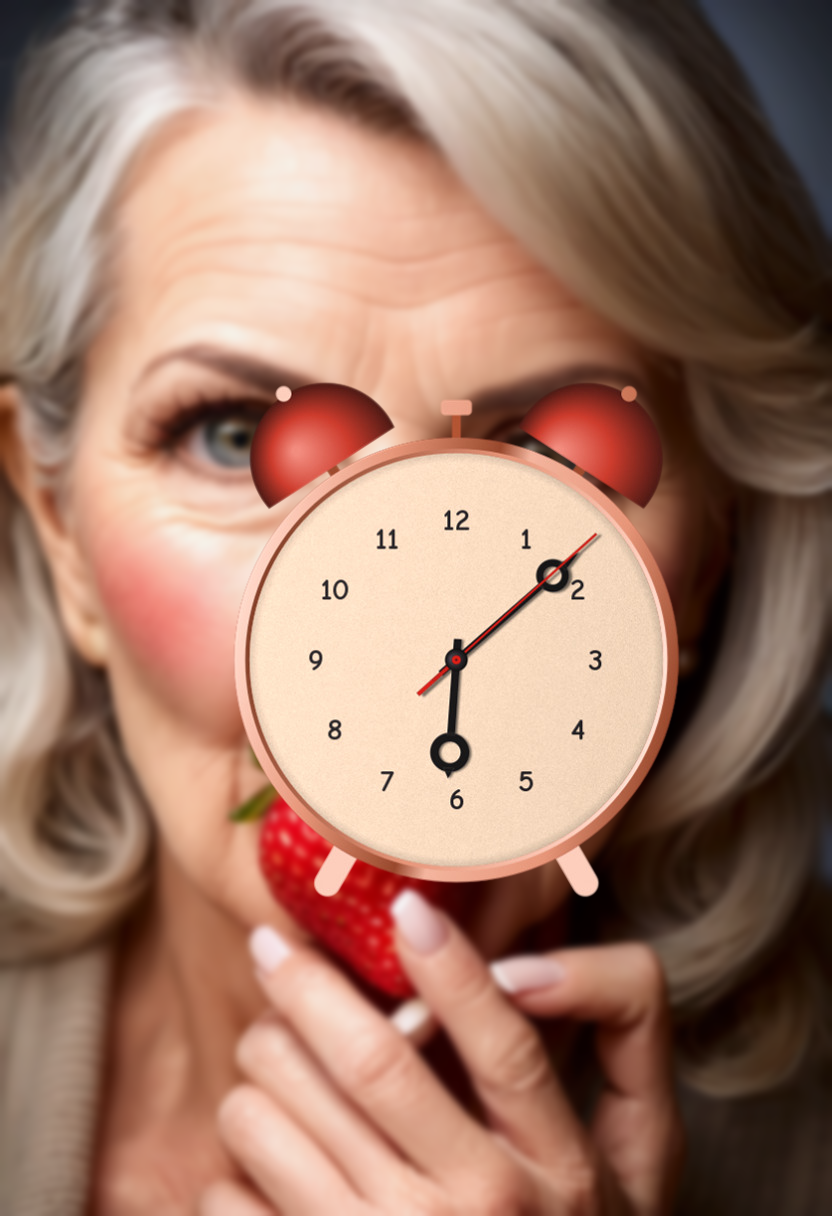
6.08.08
